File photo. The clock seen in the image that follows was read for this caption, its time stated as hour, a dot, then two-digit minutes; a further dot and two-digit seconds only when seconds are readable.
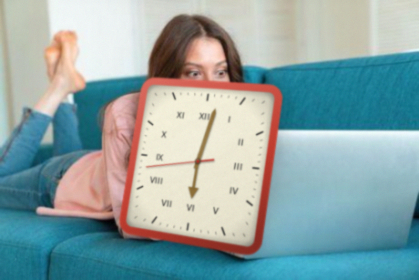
6.01.43
